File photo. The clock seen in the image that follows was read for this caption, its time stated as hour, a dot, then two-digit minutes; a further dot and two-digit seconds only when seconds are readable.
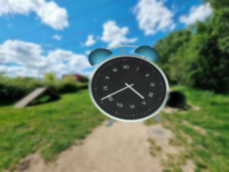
4.41
